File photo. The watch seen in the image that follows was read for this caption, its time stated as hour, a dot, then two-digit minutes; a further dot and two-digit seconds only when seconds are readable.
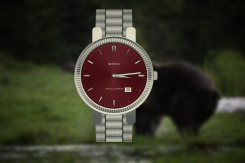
3.14
